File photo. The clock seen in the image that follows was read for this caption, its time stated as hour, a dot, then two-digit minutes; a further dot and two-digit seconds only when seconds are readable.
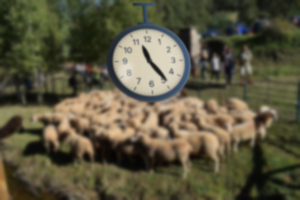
11.24
